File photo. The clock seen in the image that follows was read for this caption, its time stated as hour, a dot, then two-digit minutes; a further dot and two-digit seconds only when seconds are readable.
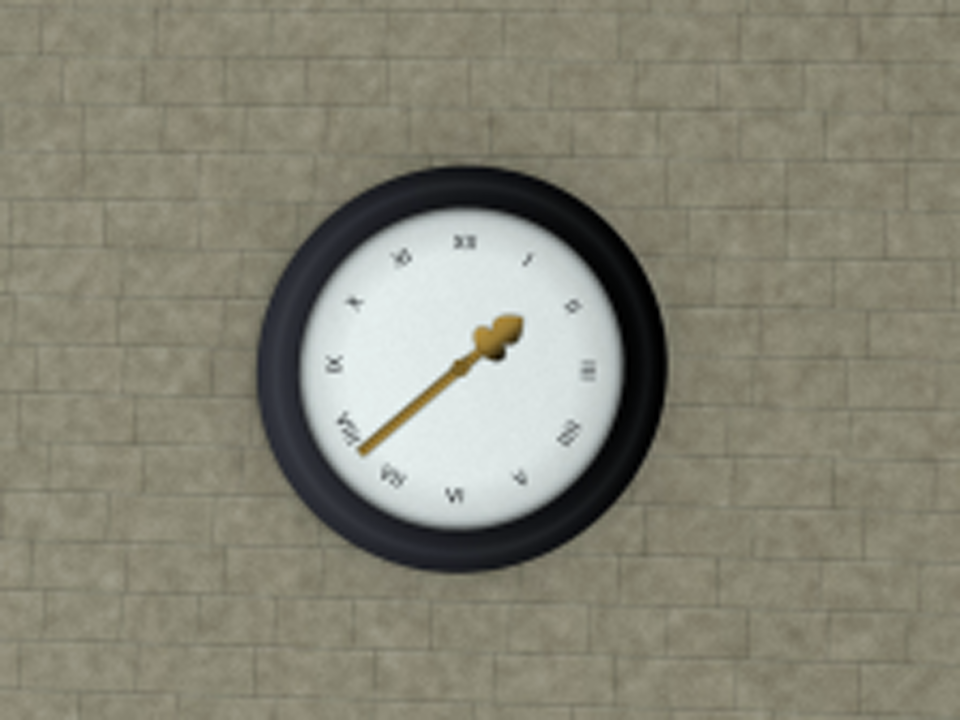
1.38
